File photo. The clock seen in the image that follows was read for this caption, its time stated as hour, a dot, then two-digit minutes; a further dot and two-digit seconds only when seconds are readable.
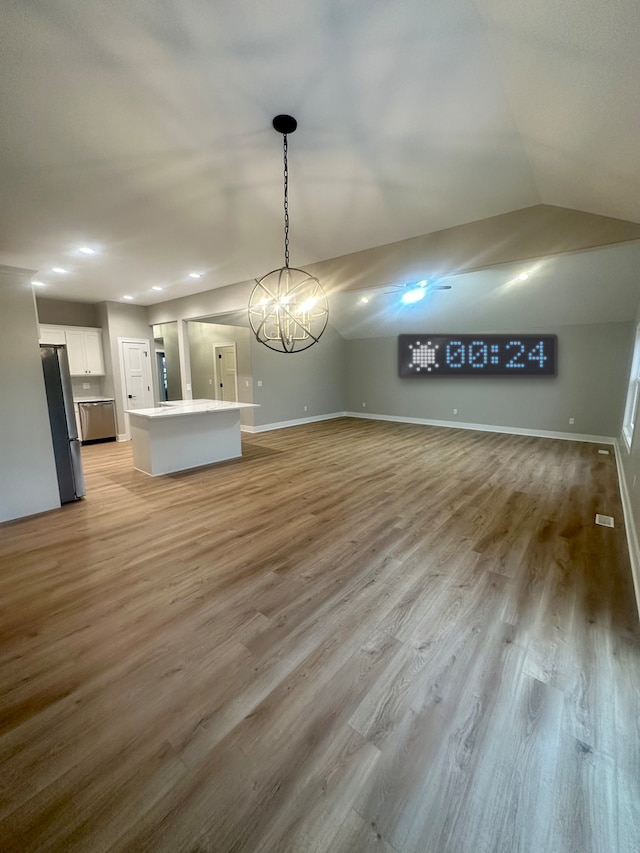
0.24
